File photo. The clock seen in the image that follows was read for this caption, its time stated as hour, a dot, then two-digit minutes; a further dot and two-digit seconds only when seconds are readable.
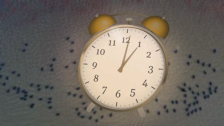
1.01
